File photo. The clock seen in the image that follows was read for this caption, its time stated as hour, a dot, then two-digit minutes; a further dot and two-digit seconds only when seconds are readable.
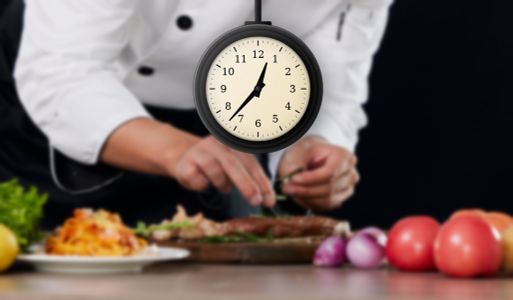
12.37
